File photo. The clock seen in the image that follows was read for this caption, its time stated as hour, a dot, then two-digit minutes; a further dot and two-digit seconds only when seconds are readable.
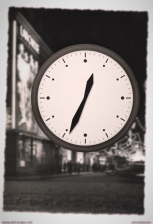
12.34
